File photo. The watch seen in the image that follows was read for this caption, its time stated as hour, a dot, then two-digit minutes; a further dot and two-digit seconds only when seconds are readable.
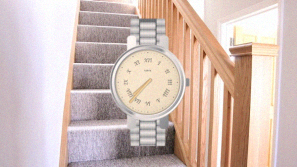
7.37
